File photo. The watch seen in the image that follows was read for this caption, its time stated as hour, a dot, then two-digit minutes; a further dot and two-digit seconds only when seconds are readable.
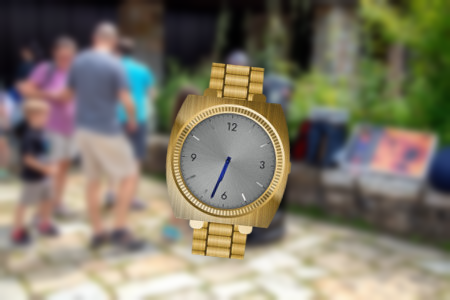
6.33
